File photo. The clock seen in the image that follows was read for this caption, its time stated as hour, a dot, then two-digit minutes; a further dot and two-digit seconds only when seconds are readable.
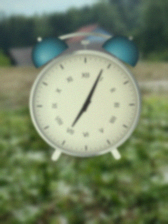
7.04
